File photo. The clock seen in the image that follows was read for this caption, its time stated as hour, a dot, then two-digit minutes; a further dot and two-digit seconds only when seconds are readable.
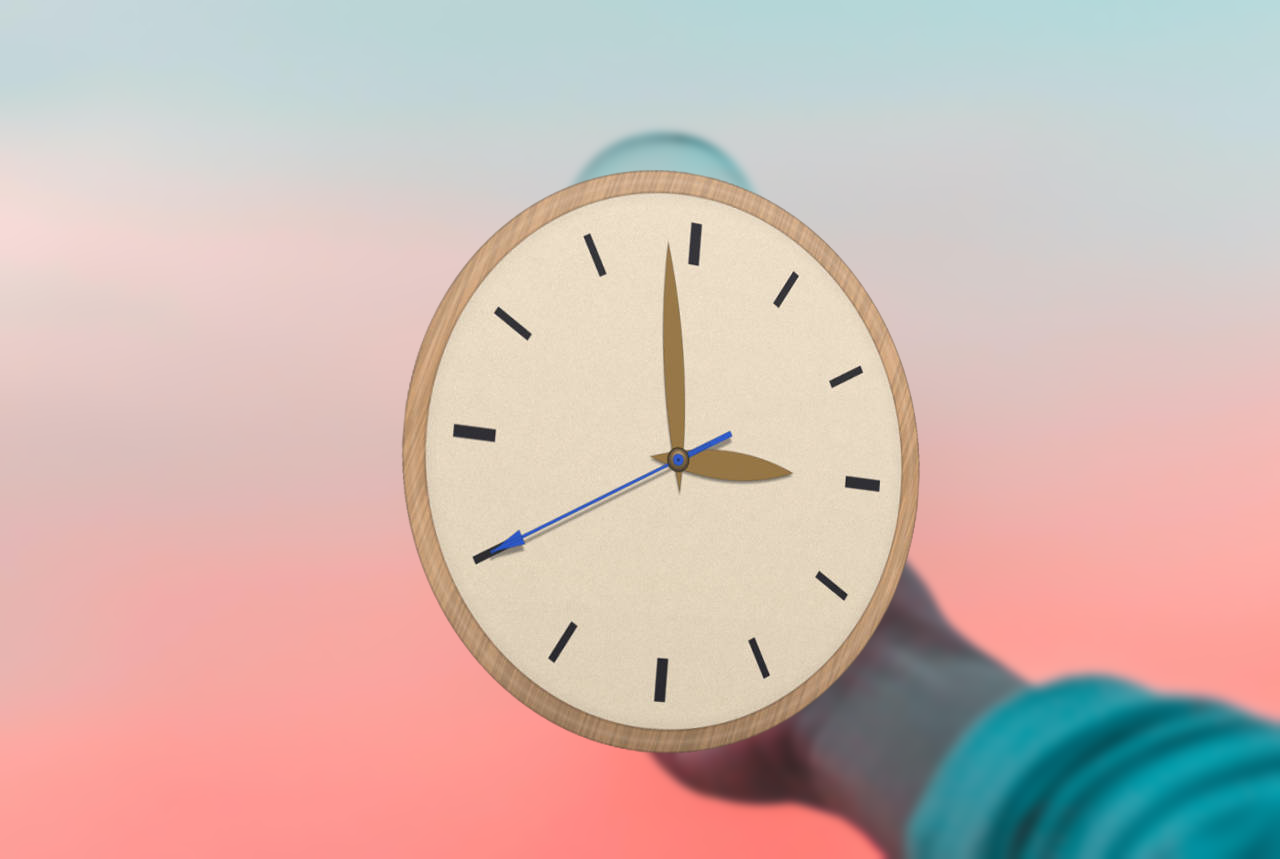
2.58.40
